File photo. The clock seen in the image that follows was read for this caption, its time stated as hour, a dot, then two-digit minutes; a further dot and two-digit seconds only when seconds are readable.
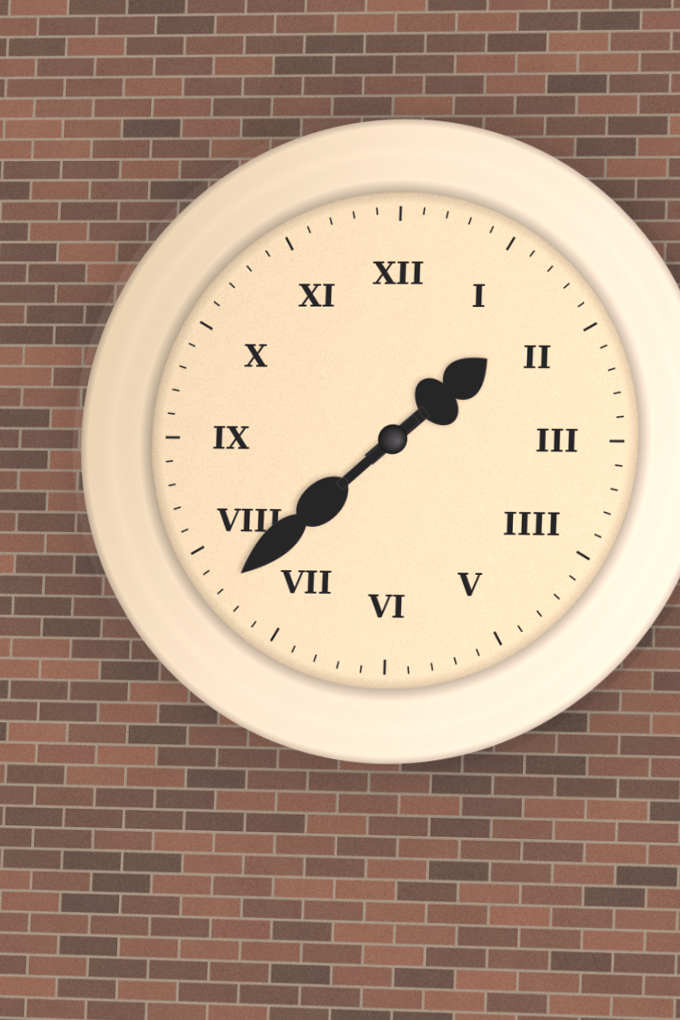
1.38
